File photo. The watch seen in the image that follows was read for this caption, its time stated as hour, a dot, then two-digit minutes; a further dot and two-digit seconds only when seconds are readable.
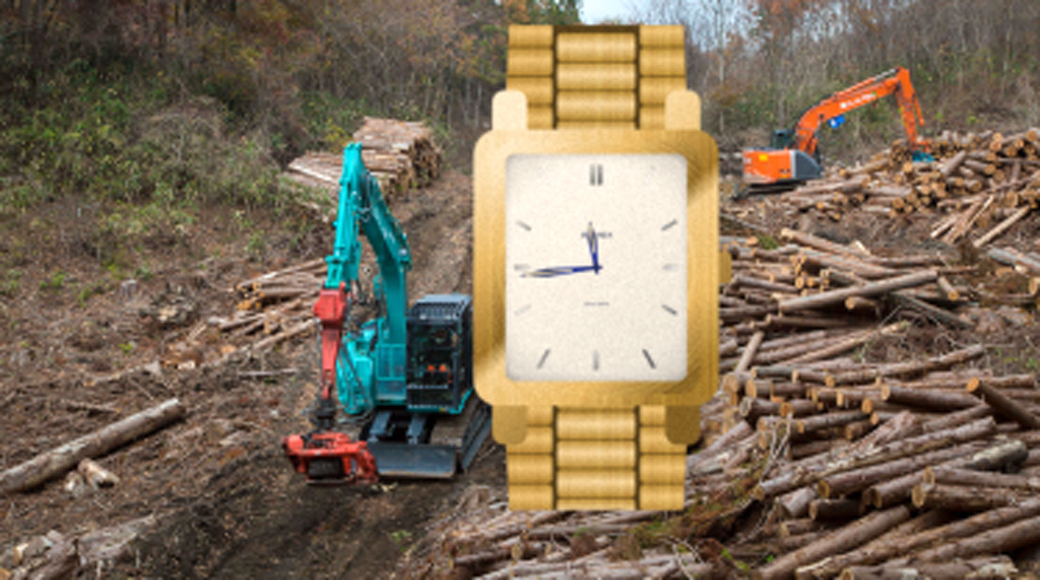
11.44
